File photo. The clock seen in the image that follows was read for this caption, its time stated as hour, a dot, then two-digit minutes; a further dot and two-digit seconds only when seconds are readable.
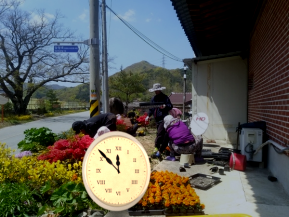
11.52
